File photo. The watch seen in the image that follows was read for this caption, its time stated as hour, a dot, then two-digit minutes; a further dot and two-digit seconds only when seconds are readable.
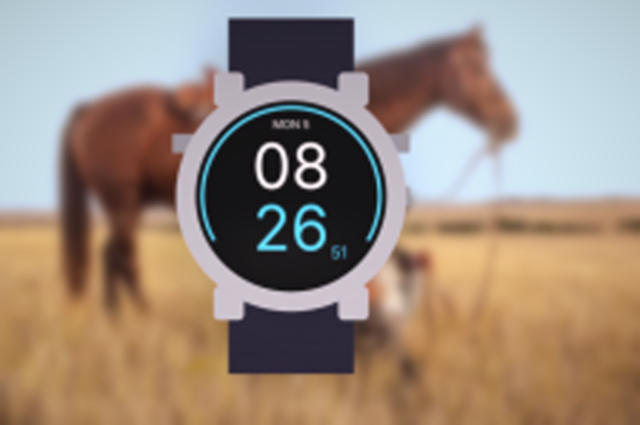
8.26
